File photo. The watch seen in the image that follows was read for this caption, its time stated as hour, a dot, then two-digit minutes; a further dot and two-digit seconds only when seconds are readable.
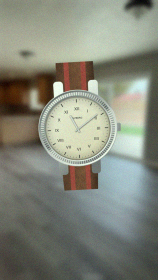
11.09
